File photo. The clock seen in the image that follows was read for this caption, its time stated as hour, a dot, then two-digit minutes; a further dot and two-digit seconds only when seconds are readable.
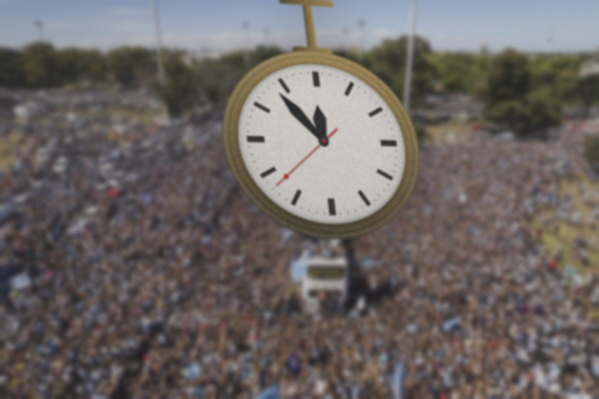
11.53.38
